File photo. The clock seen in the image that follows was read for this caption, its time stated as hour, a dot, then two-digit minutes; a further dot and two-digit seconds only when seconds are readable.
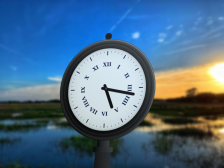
5.17
